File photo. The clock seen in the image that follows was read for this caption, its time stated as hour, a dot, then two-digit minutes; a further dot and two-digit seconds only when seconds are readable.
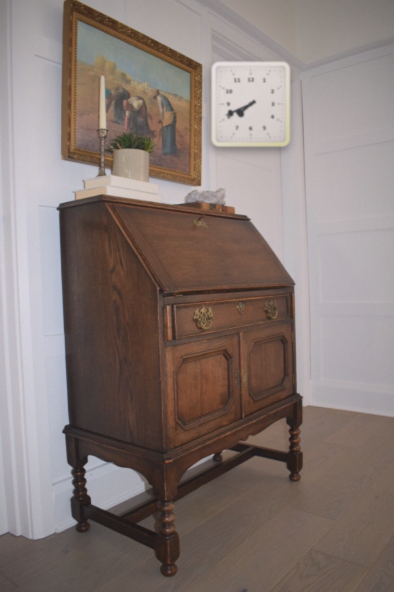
7.41
